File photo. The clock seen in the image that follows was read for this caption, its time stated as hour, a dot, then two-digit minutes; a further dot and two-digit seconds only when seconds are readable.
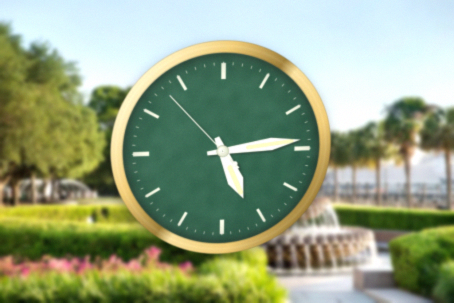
5.13.53
